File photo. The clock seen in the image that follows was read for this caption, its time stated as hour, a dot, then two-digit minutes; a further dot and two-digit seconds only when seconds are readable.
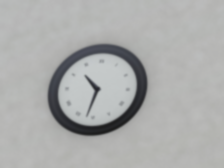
10.32
